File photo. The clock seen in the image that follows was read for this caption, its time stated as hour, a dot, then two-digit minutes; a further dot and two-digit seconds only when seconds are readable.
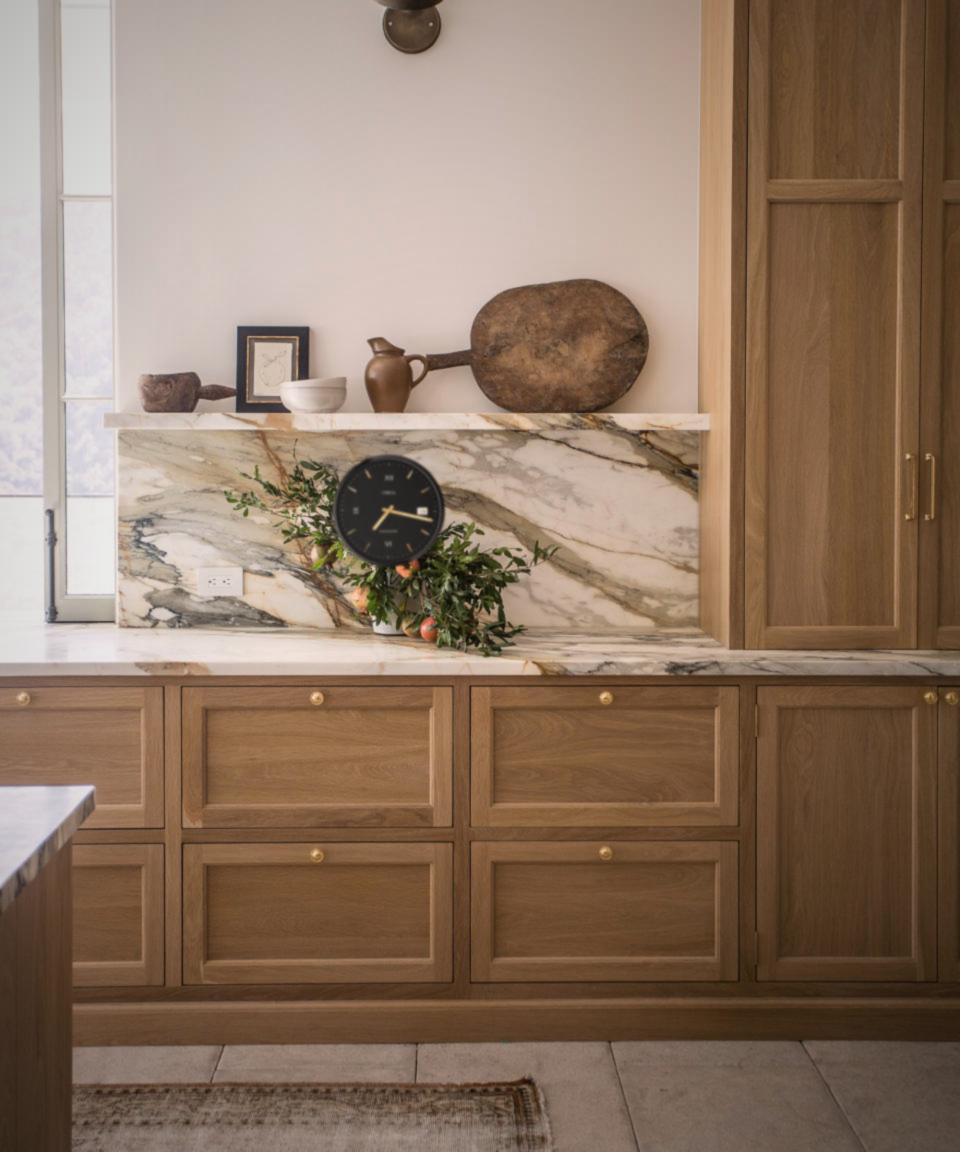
7.17
